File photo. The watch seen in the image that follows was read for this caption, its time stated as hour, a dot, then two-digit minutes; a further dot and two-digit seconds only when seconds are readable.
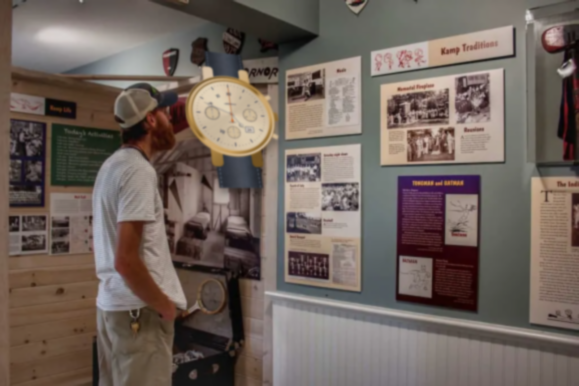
4.49
